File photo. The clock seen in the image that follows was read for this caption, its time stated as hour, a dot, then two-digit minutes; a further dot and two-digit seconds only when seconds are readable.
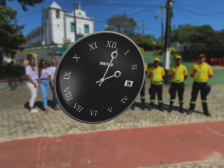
2.02
